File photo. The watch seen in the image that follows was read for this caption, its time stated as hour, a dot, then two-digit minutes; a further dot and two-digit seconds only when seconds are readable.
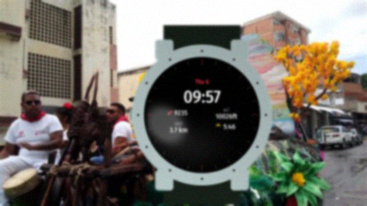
9.57
